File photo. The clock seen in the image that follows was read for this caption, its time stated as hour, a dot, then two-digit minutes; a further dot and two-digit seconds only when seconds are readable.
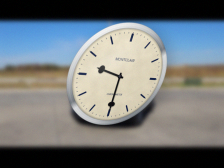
9.30
